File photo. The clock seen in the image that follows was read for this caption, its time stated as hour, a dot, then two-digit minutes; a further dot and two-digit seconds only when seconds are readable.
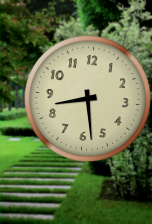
8.28
